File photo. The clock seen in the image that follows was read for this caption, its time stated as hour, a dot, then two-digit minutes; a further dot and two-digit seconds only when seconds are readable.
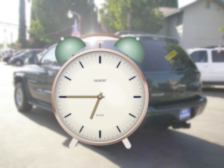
6.45
